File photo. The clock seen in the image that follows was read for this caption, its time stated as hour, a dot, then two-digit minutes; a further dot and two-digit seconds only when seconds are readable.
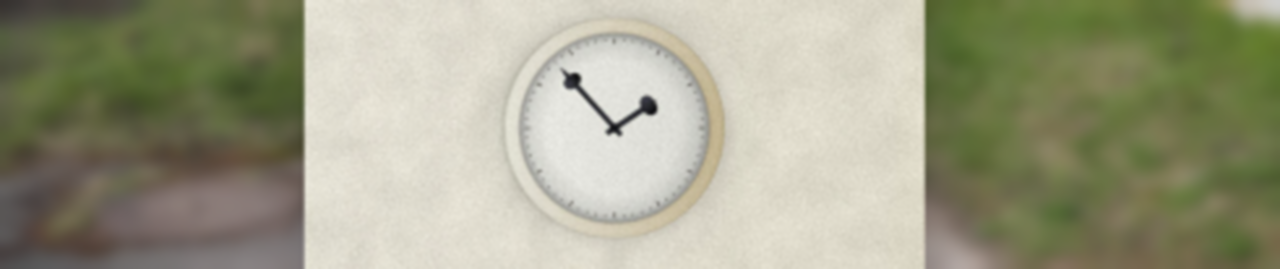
1.53
